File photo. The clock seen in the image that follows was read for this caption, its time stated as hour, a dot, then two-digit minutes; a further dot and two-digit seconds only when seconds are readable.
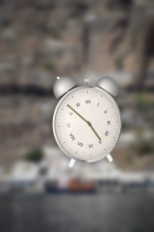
4.52
